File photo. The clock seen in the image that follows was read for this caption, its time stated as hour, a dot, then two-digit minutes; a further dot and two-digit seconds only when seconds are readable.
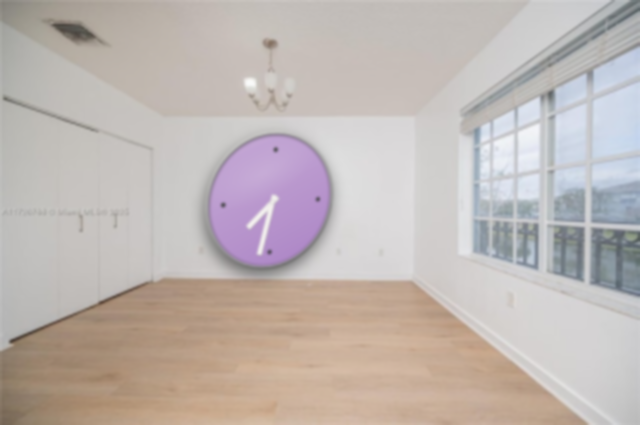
7.32
